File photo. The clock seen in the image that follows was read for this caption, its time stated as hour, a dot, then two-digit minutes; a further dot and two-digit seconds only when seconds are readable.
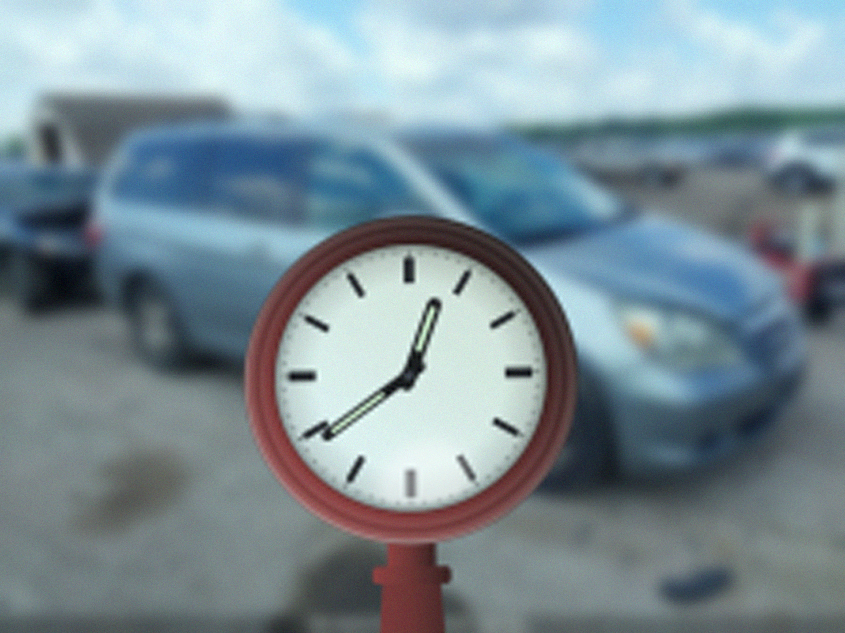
12.39
